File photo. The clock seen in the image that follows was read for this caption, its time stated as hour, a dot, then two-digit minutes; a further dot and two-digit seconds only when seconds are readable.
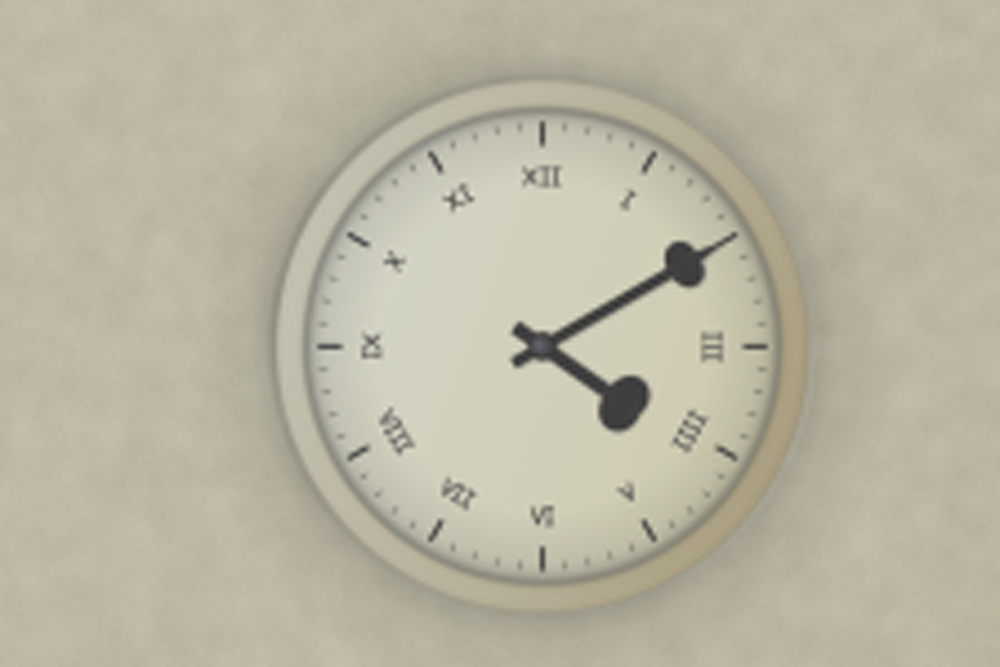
4.10
